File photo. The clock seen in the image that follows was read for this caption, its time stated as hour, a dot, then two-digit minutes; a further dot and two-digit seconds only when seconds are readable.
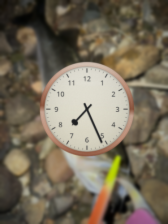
7.26
